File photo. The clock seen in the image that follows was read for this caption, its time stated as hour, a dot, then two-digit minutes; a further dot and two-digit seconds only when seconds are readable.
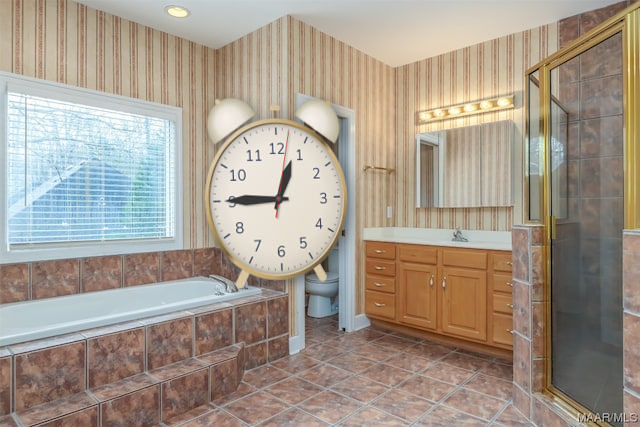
12.45.02
